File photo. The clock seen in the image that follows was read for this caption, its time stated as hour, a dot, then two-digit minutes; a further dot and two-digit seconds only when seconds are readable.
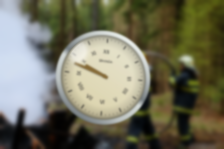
9.48
